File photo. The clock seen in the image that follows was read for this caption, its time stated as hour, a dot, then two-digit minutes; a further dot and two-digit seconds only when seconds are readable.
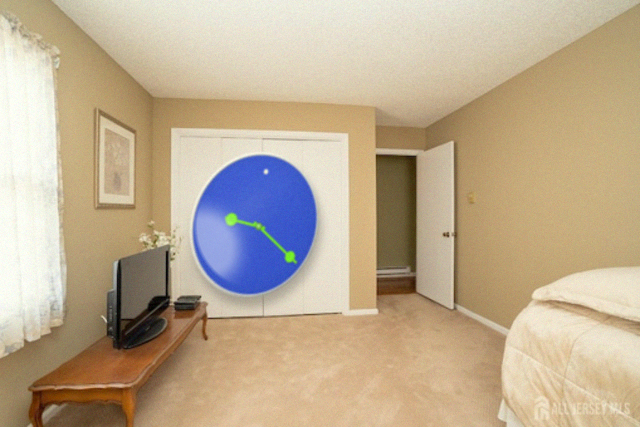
9.21
